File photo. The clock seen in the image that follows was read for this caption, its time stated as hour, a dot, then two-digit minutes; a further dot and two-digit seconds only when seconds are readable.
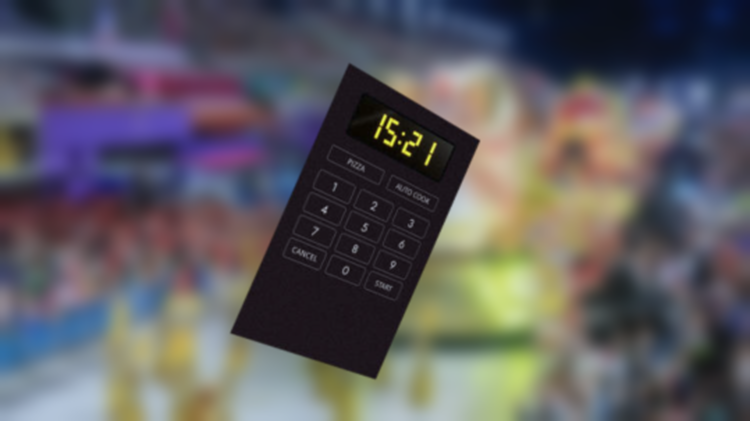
15.21
